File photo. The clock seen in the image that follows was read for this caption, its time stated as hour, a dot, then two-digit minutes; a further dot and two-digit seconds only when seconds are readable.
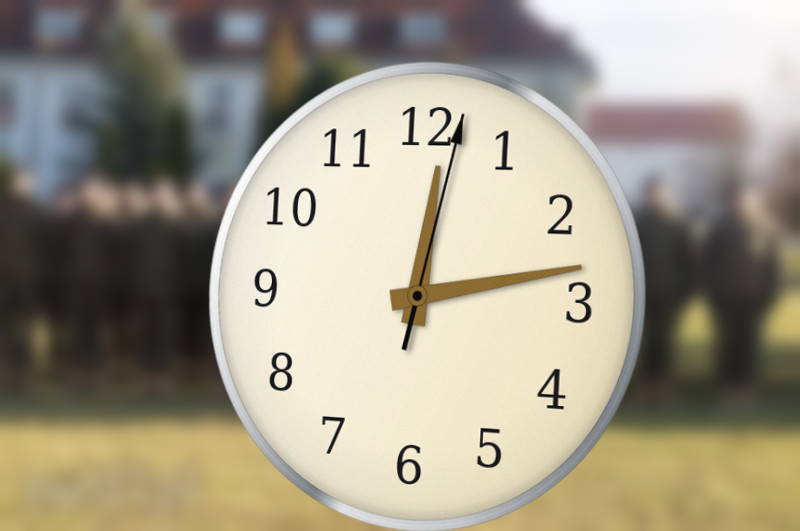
12.13.02
